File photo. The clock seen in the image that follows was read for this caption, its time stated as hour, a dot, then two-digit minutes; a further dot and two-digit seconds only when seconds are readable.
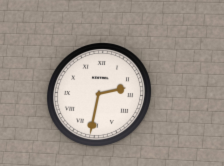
2.31
